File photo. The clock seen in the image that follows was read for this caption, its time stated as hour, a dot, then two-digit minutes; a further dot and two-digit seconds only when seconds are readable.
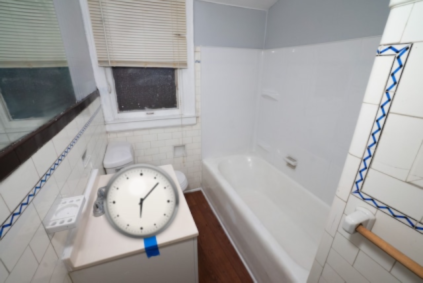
6.07
